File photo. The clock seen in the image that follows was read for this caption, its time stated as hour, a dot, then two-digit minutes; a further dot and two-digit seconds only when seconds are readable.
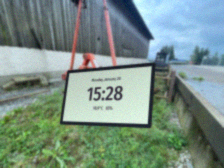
15.28
